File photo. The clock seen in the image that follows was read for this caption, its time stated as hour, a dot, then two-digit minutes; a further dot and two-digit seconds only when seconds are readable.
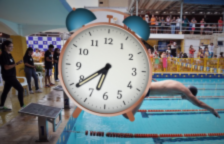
6.39
